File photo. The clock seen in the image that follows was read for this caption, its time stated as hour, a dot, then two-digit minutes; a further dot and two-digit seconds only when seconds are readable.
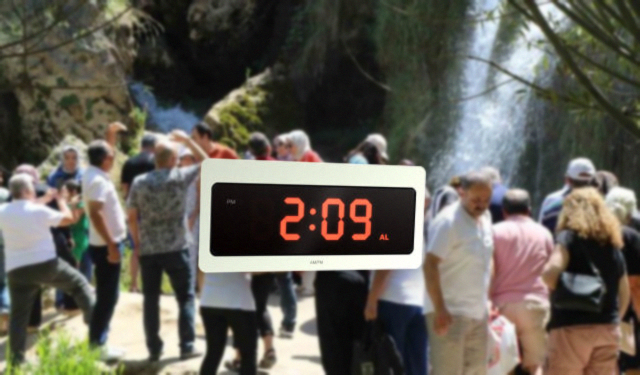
2.09
